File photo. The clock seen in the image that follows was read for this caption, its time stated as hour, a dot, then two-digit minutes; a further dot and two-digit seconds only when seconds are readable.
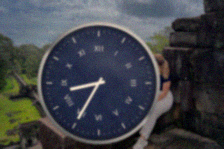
8.35
